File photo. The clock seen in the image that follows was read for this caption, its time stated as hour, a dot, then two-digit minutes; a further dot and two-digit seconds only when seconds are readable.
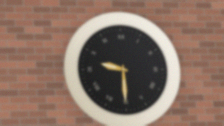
9.30
